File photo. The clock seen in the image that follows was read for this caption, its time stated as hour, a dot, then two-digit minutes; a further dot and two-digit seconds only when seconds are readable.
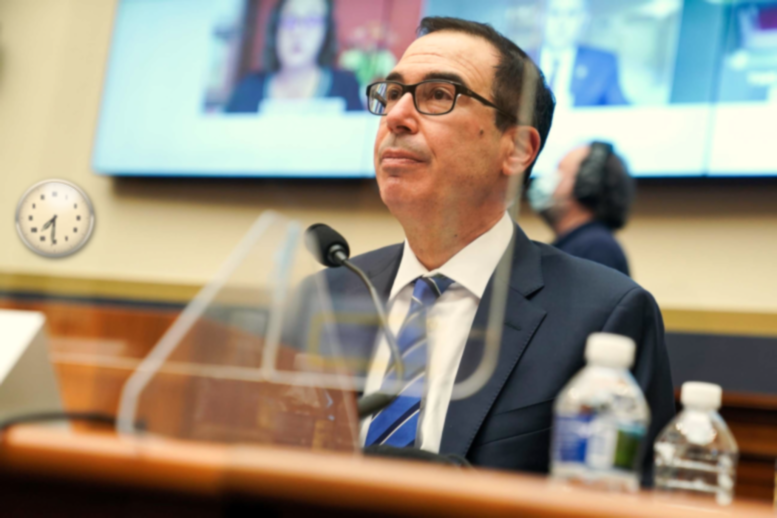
7.31
